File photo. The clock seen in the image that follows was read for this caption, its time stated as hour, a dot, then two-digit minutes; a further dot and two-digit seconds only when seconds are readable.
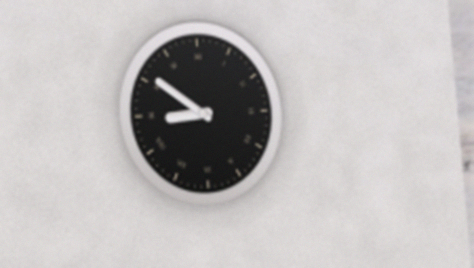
8.51
